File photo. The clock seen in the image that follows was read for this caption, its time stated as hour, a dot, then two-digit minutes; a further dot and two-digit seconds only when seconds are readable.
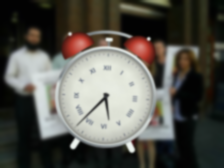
5.37
